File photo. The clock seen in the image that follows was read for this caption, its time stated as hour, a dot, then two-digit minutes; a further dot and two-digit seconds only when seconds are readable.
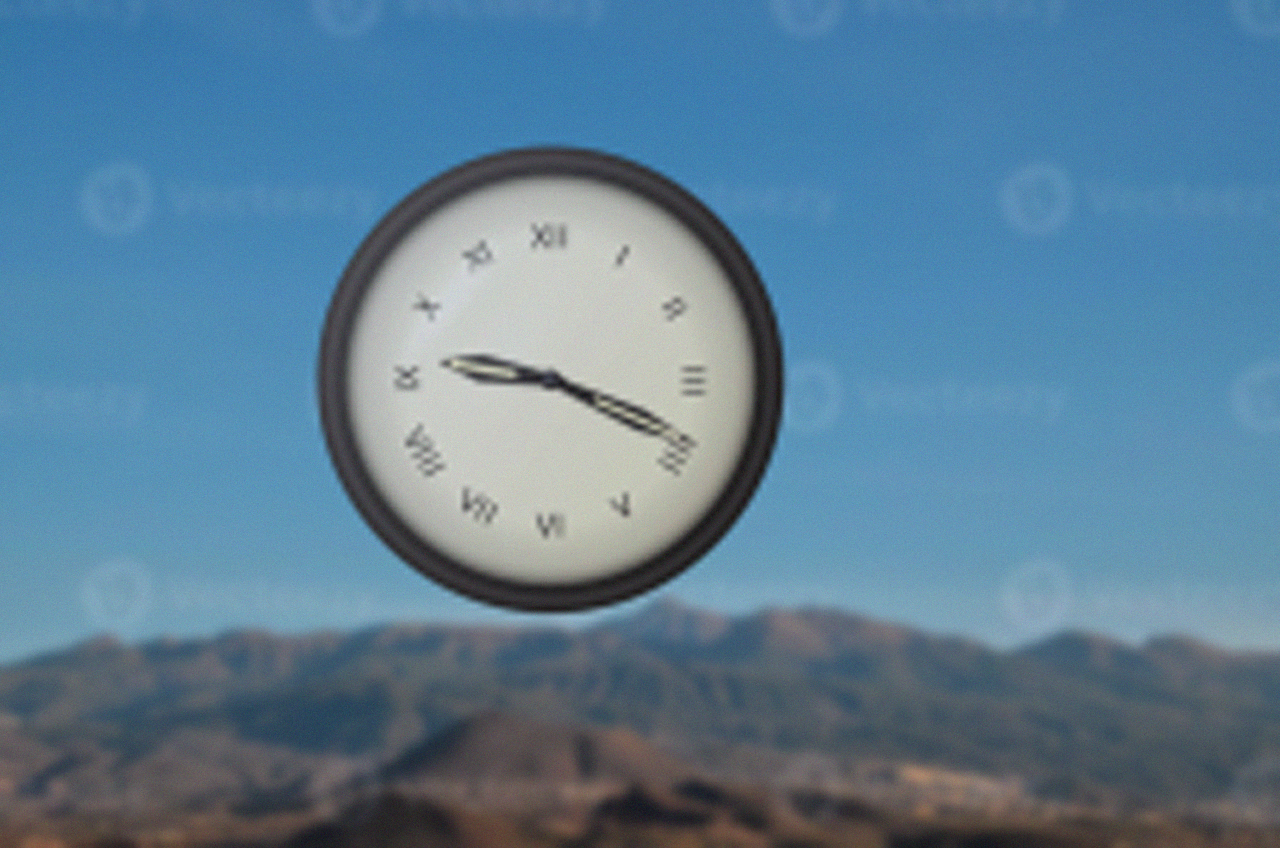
9.19
